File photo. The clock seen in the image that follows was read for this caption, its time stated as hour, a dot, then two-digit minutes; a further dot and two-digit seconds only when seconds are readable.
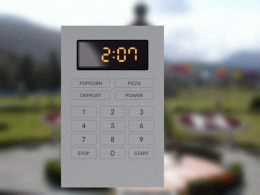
2.07
